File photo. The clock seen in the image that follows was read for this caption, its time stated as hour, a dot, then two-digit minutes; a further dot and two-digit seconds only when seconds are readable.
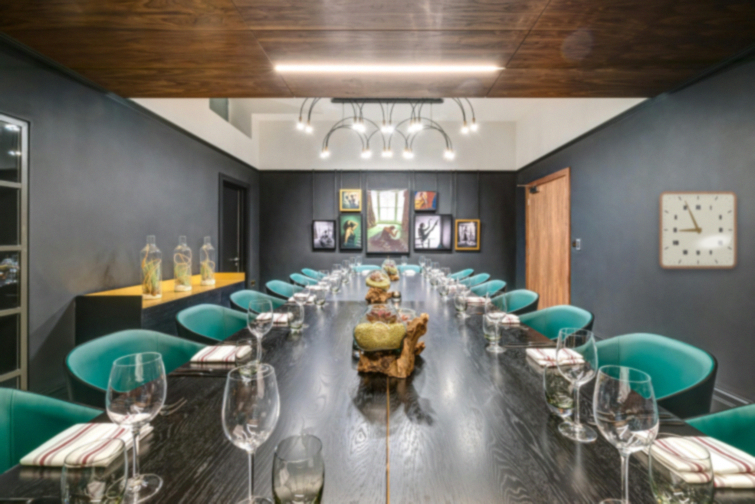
8.56
